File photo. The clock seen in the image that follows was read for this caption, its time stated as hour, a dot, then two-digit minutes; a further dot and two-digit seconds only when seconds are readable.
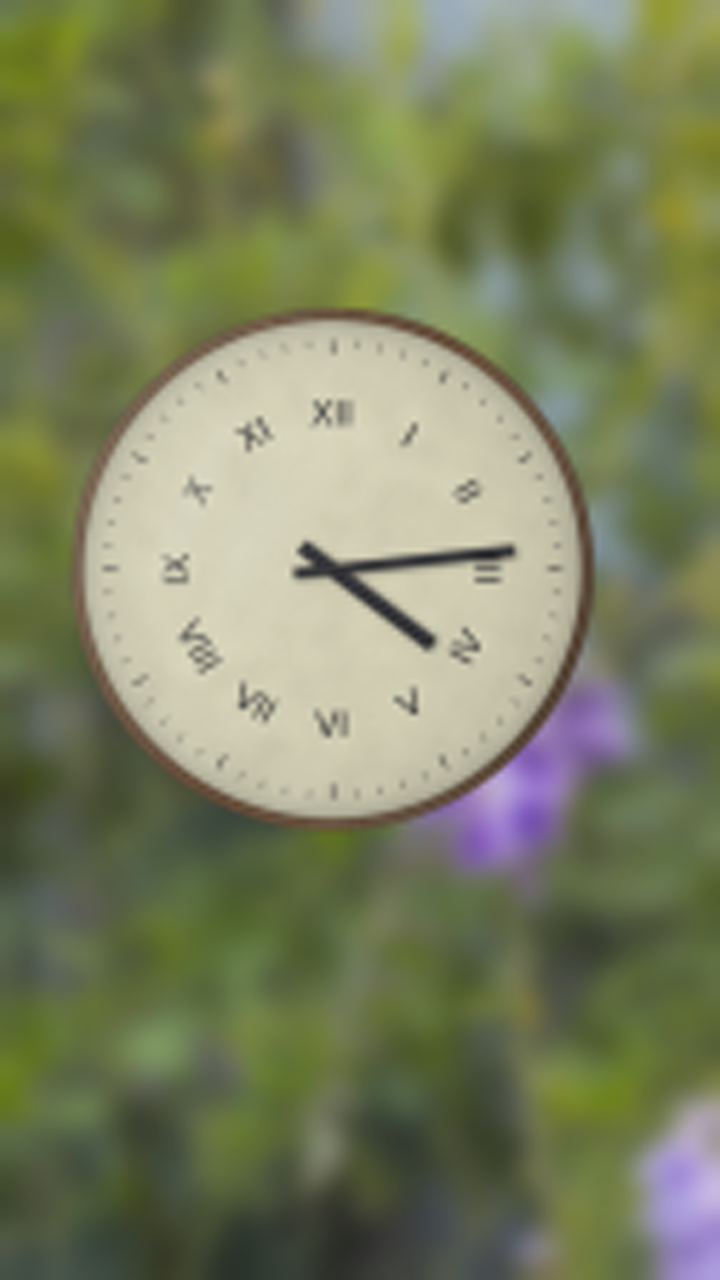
4.14
